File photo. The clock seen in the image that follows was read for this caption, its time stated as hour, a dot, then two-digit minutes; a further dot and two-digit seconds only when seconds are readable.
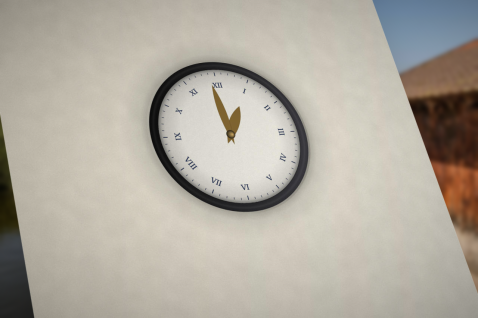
12.59
